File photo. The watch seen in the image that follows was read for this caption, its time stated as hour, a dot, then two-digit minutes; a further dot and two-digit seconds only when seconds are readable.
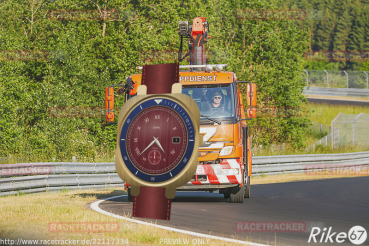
4.38
